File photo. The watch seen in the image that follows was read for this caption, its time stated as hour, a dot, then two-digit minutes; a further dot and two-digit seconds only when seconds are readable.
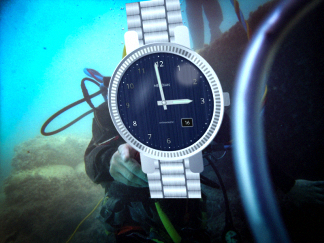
2.59
